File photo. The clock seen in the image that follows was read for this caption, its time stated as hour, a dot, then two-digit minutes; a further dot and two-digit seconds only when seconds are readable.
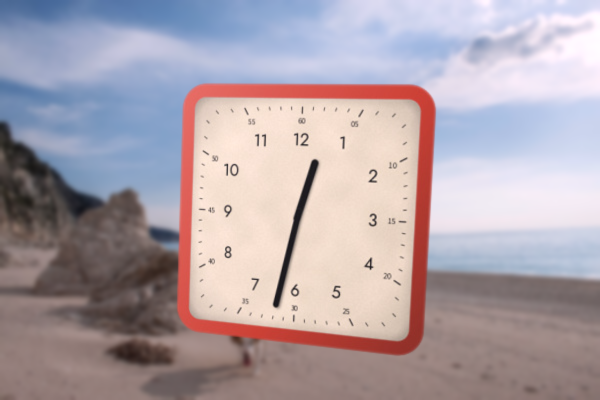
12.32
